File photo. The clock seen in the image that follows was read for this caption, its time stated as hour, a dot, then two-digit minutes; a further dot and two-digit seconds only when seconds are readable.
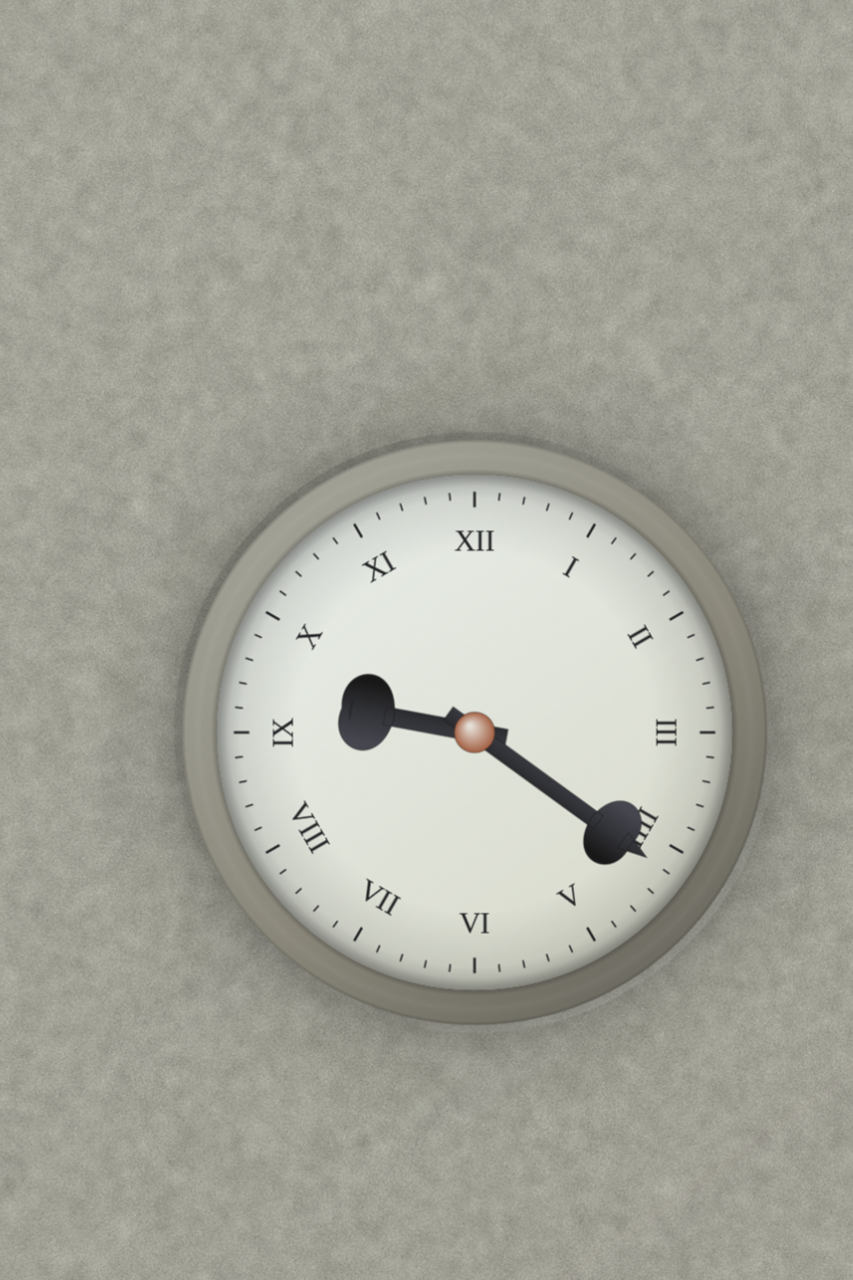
9.21
